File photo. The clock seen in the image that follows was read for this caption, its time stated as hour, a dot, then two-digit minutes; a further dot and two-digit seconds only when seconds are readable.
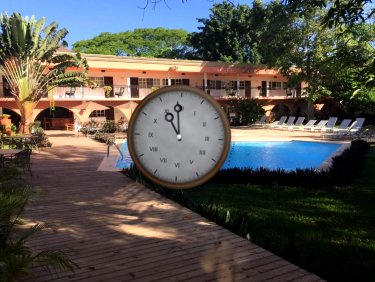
10.59
